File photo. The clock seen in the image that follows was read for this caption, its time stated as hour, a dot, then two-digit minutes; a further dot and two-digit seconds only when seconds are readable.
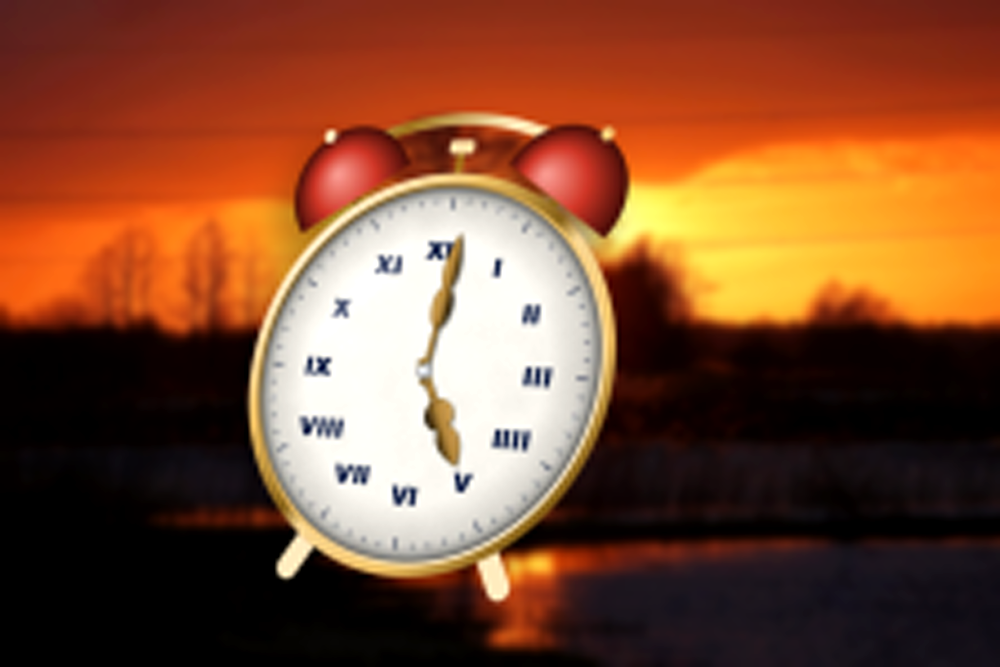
5.01
